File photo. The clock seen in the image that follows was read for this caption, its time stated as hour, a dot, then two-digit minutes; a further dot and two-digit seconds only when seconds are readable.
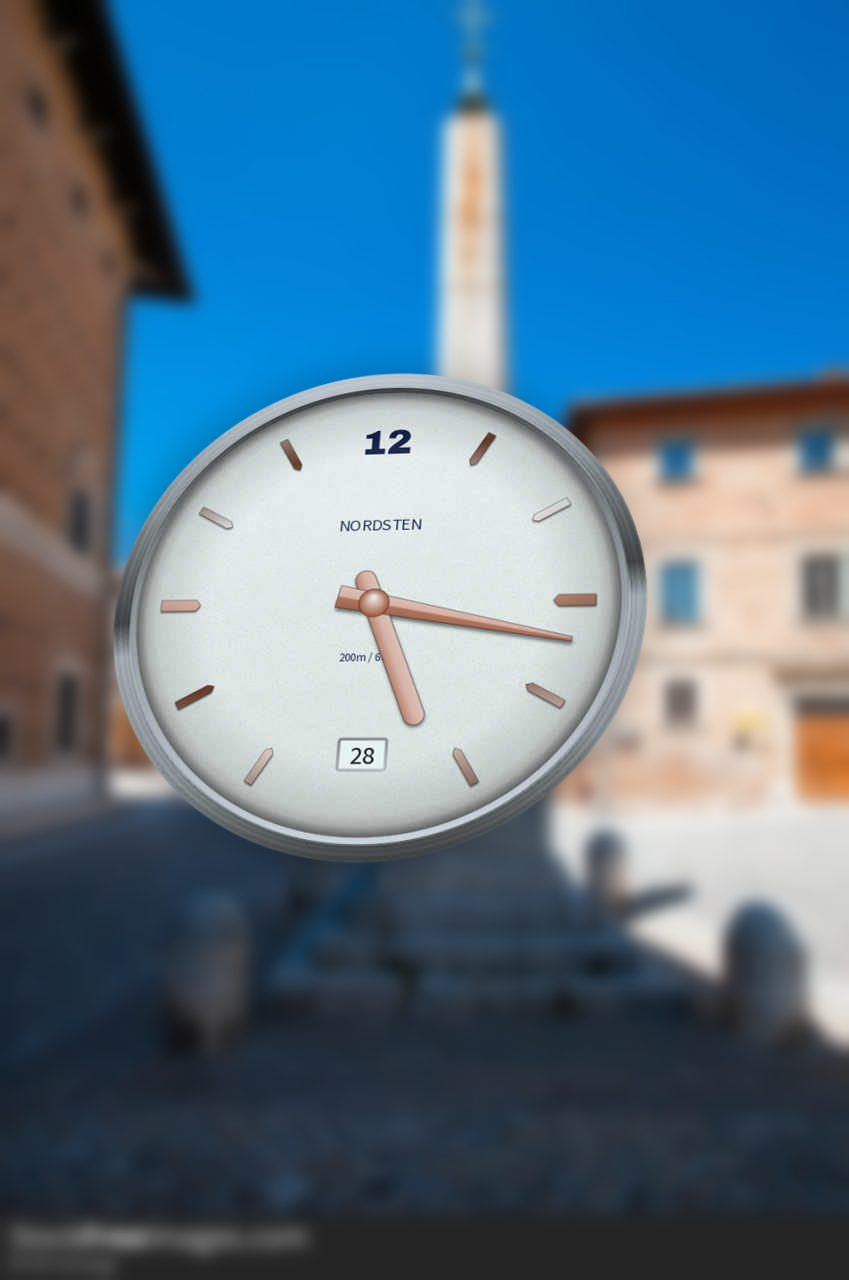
5.17
